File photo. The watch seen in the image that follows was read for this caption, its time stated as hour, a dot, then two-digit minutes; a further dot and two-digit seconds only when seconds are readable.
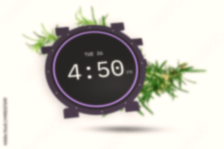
4.50
